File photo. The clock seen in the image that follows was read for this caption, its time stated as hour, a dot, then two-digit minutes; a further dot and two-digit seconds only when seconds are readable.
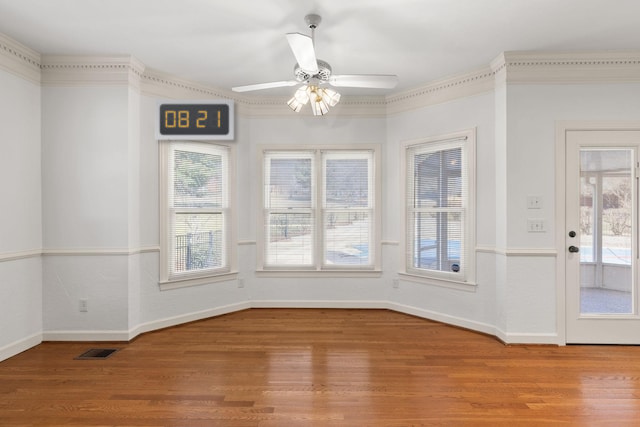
8.21
